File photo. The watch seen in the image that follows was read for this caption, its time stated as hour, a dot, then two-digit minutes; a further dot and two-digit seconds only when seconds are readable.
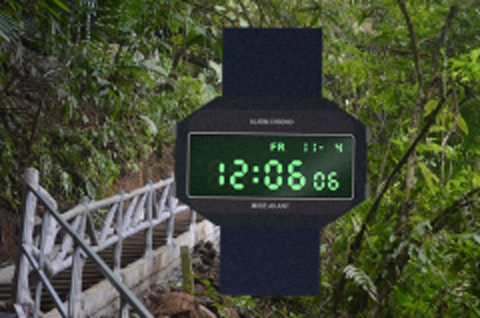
12.06.06
